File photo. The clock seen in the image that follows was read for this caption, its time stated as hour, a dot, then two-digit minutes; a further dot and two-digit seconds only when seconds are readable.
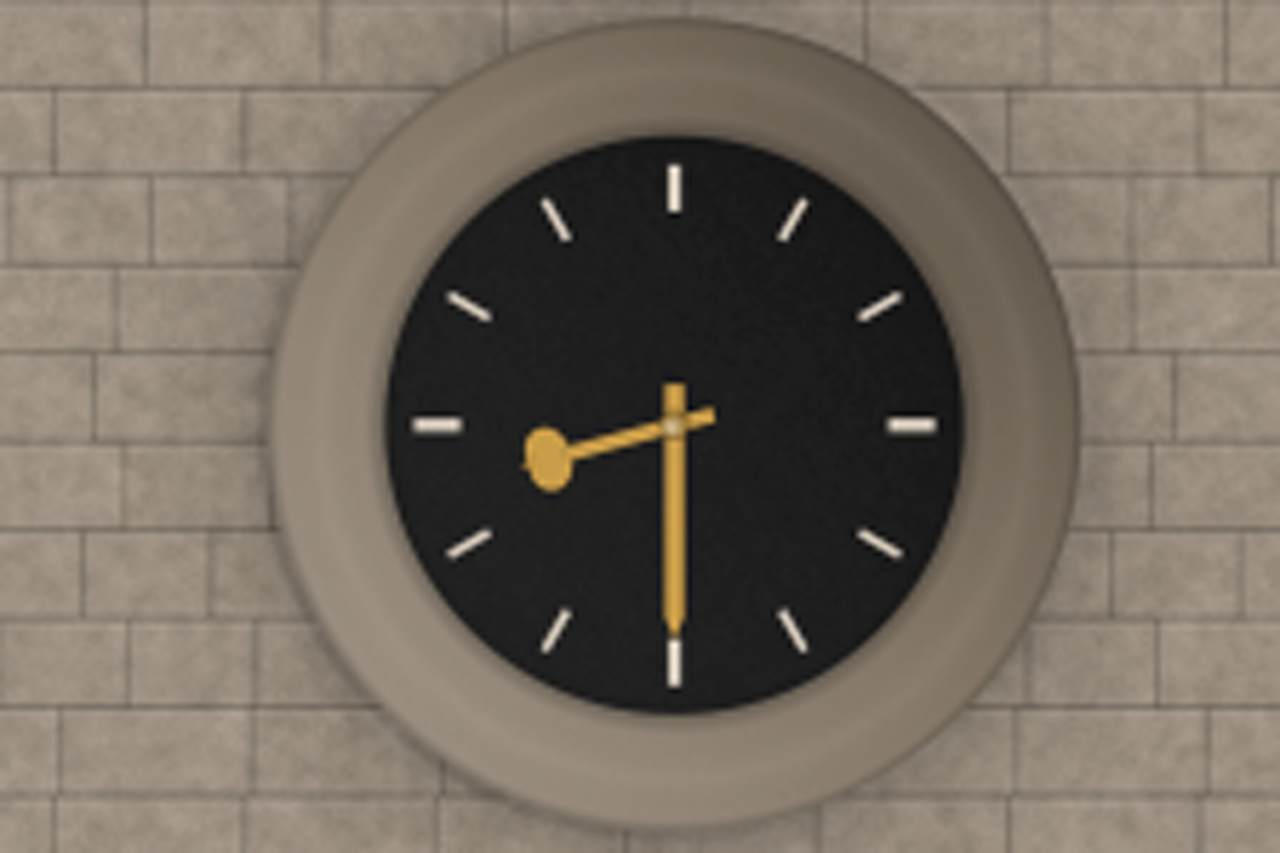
8.30
